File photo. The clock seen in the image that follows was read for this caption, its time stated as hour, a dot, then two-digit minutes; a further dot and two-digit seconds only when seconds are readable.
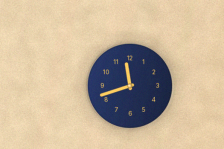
11.42
